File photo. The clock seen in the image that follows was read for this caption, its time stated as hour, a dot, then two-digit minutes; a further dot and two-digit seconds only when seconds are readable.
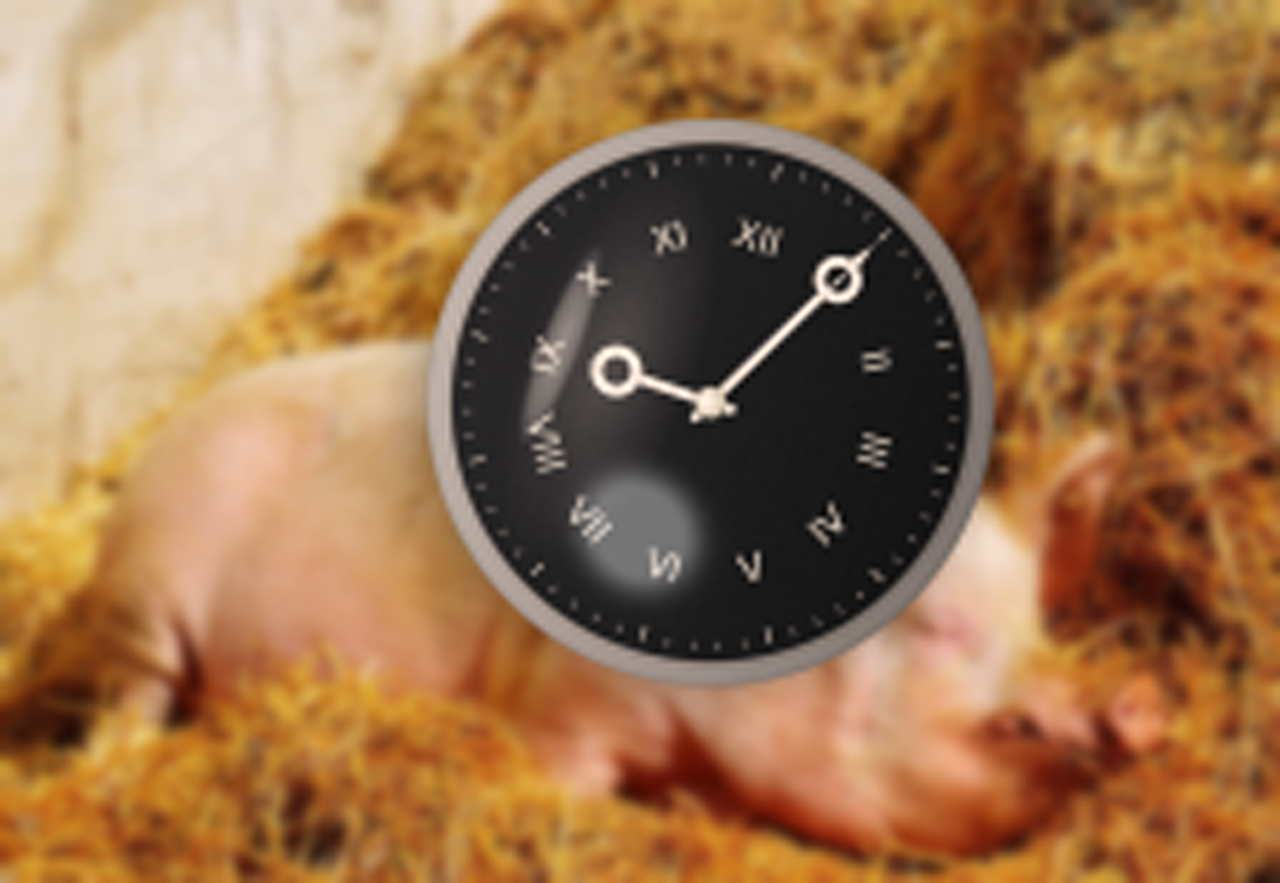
9.05
